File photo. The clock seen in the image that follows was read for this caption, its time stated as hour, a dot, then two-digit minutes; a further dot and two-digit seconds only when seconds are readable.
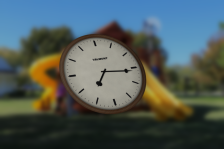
7.16
